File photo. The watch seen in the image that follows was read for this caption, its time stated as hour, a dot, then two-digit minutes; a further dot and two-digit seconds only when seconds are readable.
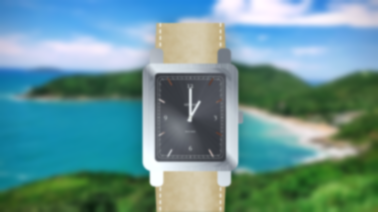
1.00
